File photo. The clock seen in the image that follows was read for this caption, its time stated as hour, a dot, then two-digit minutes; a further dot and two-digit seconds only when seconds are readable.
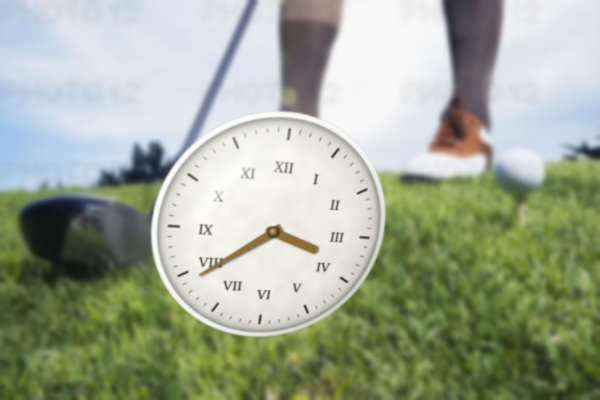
3.39
